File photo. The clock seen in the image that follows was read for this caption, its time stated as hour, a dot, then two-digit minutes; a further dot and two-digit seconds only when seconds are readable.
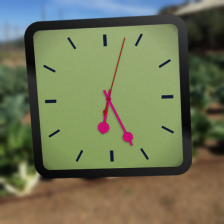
6.26.03
